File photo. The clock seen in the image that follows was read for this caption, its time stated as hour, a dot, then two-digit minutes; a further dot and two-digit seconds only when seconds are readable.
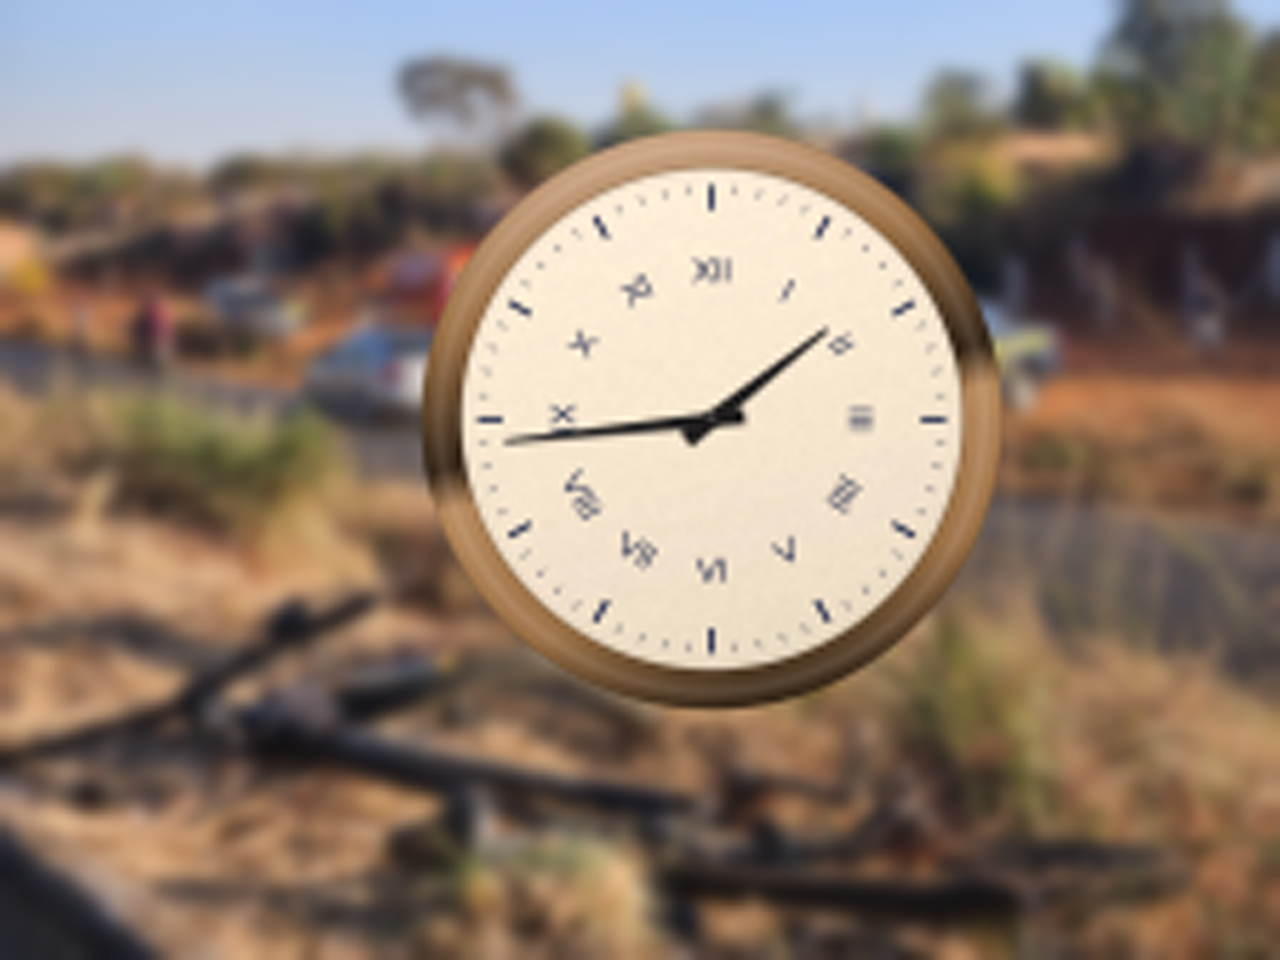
1.44
